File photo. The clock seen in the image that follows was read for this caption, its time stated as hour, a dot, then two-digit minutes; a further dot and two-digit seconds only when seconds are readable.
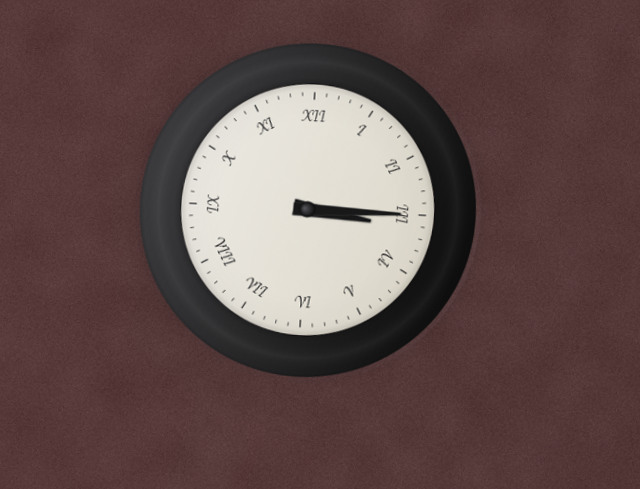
3.15
